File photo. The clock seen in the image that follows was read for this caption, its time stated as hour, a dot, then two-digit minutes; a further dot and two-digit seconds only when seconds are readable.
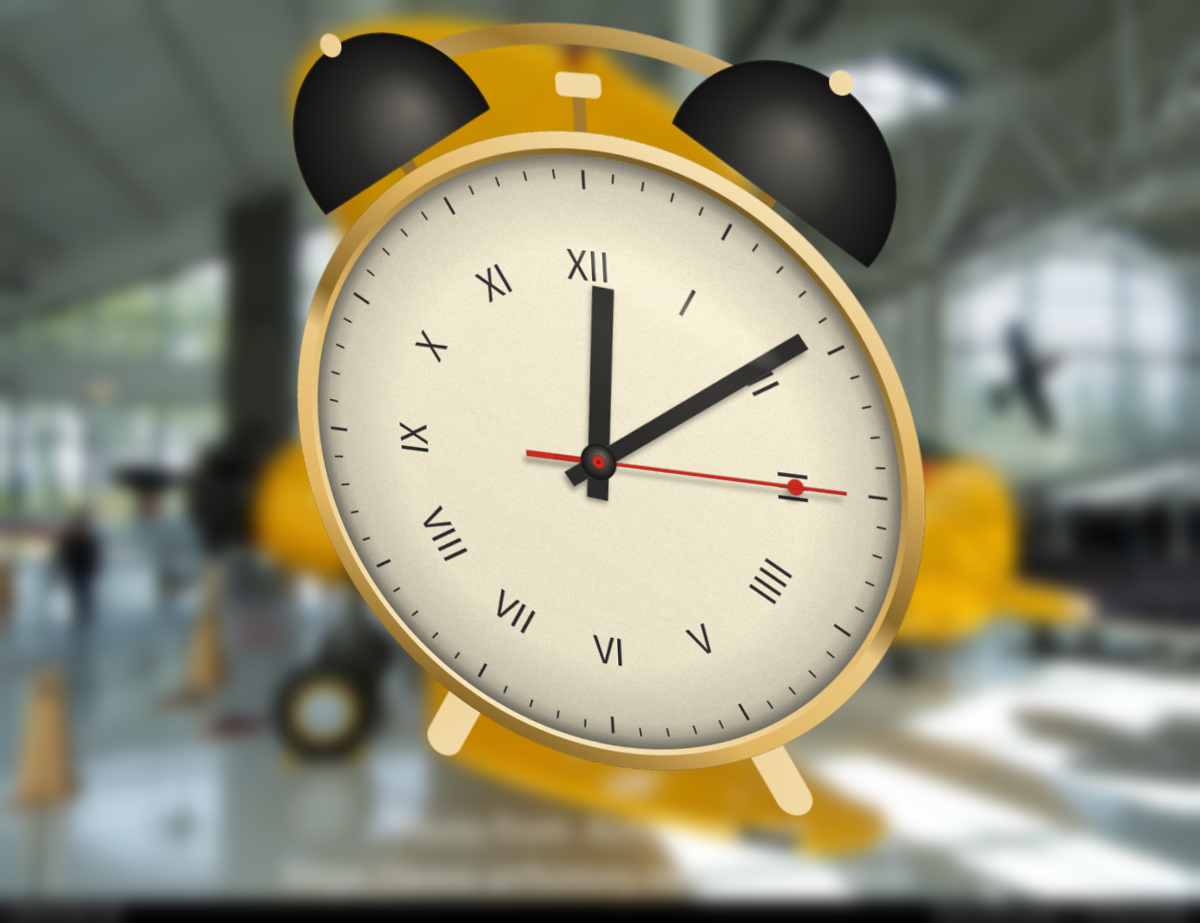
12.09.15
